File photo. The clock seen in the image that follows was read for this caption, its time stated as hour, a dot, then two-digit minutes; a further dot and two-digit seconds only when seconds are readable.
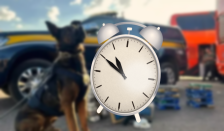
10.50
